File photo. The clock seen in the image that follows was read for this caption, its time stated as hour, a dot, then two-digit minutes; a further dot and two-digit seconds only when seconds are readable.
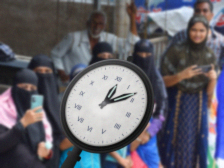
12.08
